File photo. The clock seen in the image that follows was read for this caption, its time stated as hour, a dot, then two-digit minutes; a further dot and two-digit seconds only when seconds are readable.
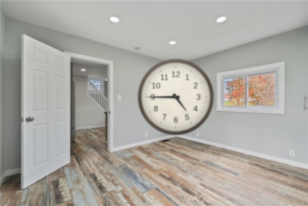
4.45
